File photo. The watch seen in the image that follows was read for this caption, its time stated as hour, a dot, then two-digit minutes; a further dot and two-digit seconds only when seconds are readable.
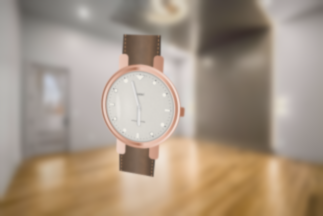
5.57
